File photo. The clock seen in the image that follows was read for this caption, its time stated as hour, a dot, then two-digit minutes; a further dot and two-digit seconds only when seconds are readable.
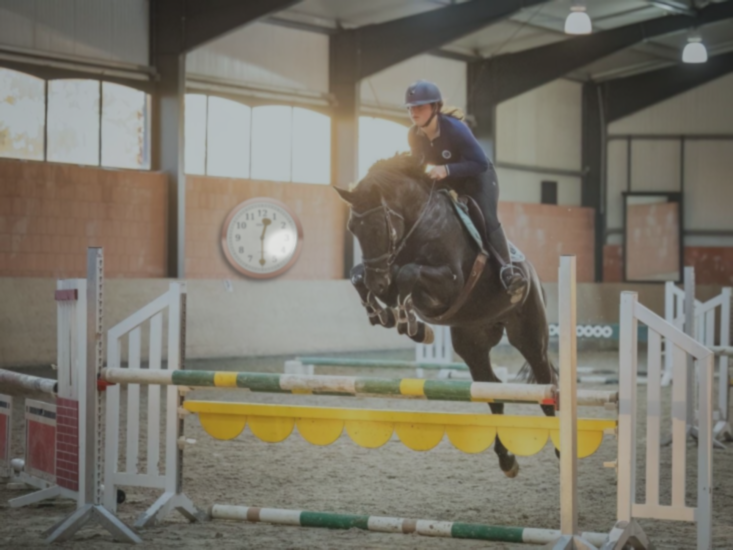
12.30
